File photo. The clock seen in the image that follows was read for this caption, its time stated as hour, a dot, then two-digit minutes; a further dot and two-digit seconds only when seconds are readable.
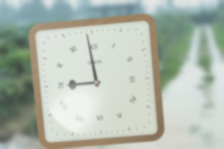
8.59
